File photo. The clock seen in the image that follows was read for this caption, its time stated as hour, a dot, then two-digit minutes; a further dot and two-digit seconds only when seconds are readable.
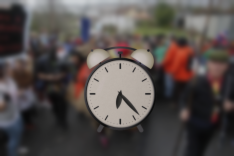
6.23
